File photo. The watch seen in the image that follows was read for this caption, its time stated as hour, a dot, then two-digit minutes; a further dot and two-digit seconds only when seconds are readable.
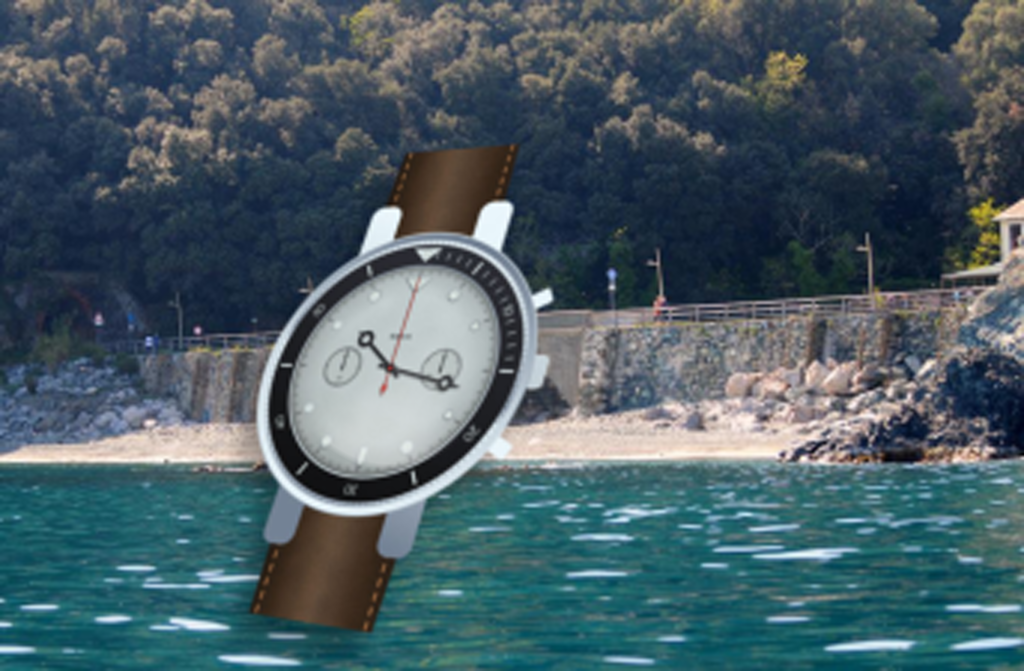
10.17
